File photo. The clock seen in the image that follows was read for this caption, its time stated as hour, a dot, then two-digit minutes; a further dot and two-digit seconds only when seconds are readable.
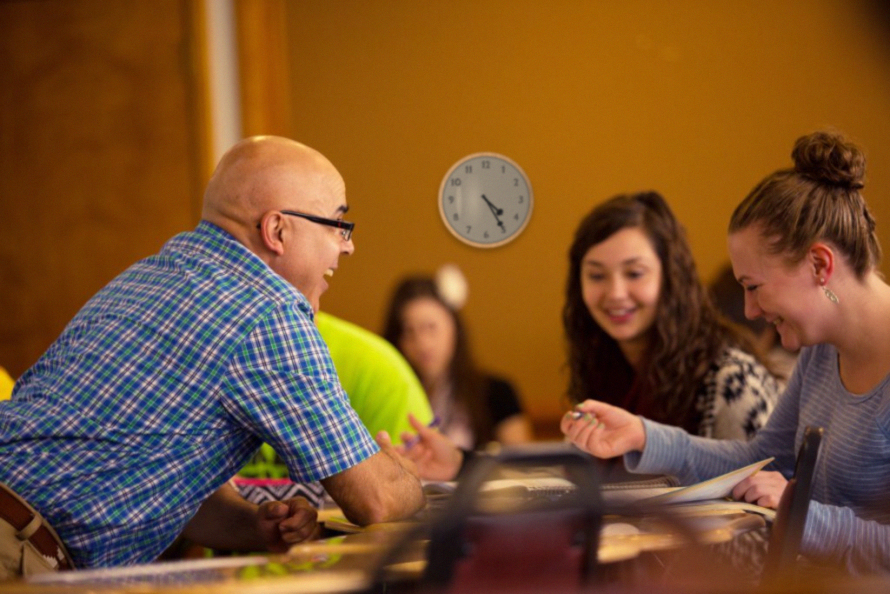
4.25
